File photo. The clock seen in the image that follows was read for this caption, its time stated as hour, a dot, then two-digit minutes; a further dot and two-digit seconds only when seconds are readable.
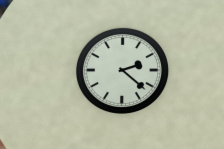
2.22
